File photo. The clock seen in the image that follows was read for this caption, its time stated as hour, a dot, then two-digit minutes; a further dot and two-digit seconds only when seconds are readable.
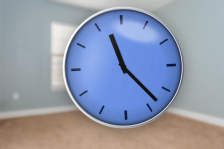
11.23
